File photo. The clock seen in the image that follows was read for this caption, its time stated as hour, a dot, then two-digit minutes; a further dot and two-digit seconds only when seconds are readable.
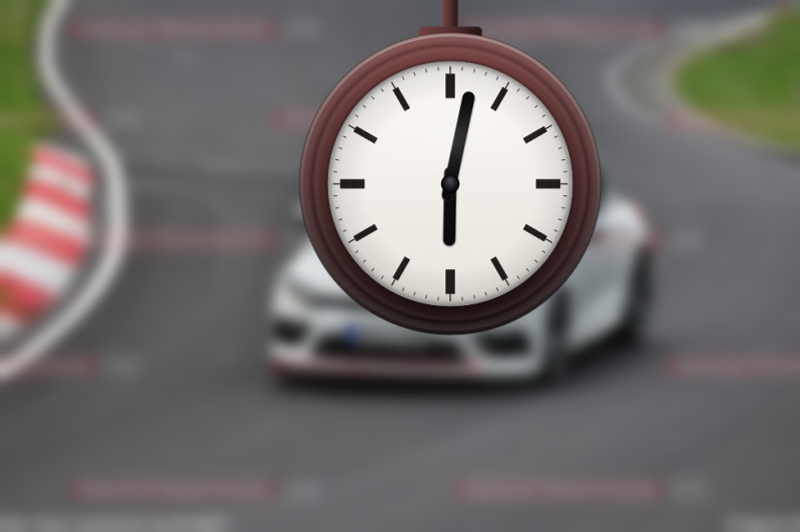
6.02
